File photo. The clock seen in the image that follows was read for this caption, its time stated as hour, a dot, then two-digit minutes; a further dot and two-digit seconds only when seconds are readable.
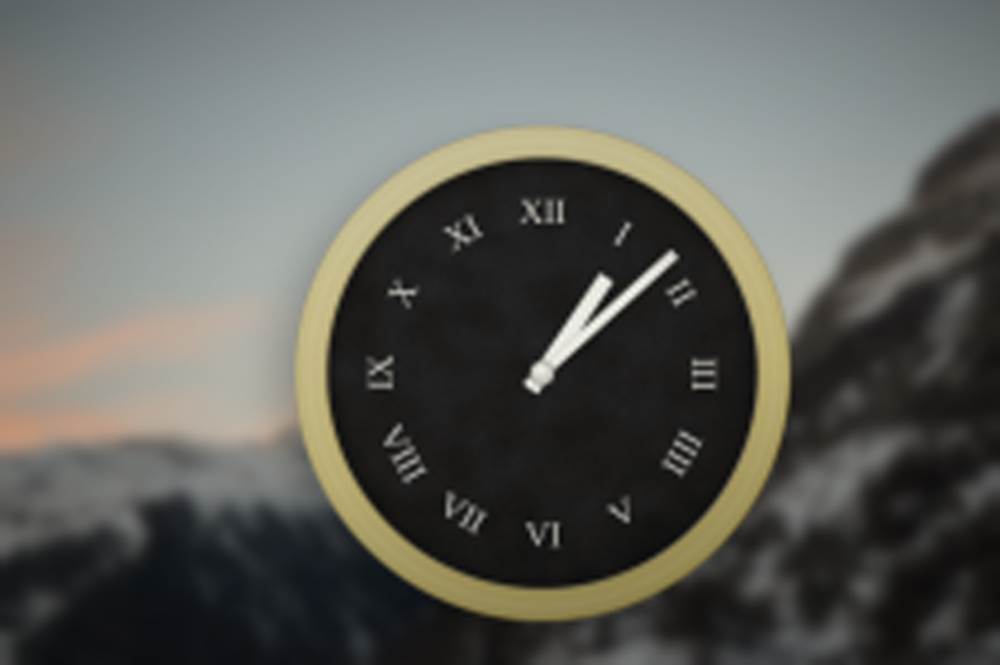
1.08
